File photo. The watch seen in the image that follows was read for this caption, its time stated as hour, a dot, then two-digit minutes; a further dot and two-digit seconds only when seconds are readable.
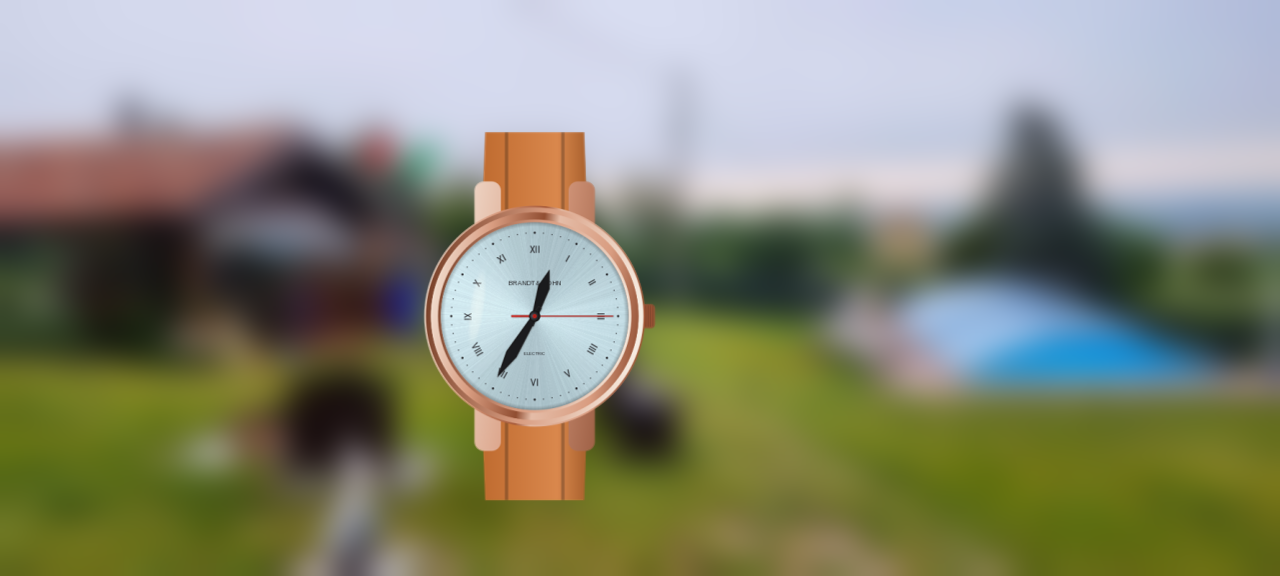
12.35.15
